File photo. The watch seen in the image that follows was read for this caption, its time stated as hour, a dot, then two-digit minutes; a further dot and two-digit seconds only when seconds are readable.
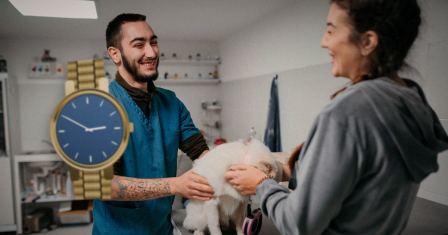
2.50
